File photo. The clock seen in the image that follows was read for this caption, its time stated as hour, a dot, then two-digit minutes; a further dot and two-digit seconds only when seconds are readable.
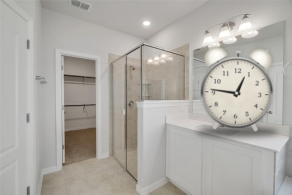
12.46
